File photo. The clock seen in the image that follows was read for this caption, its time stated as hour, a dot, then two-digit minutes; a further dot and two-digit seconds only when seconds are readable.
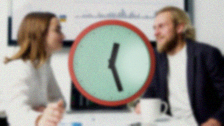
12.27
